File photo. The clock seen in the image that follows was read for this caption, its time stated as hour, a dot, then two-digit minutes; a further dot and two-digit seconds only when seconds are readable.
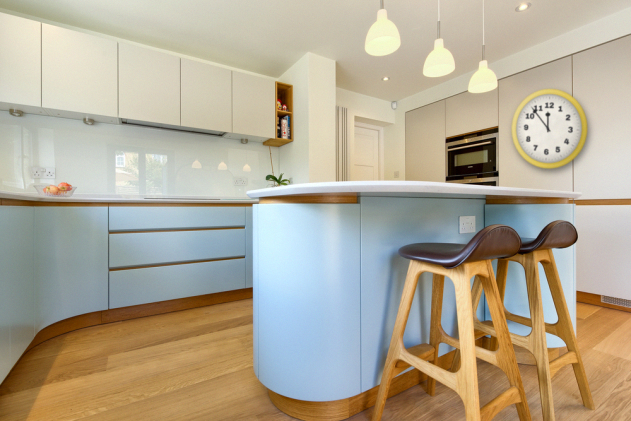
11.53
